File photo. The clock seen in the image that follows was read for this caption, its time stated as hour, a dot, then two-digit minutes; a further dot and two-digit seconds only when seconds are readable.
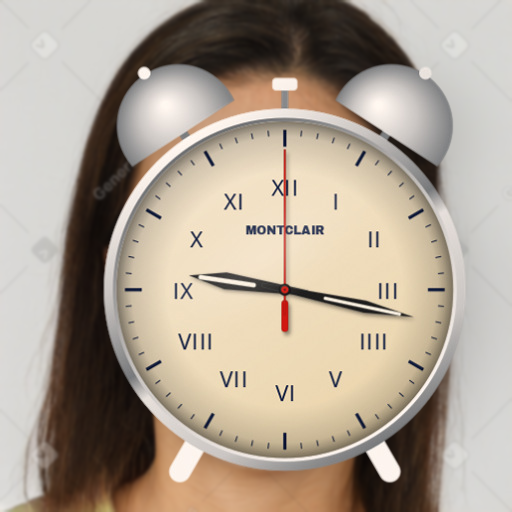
9.17.00
